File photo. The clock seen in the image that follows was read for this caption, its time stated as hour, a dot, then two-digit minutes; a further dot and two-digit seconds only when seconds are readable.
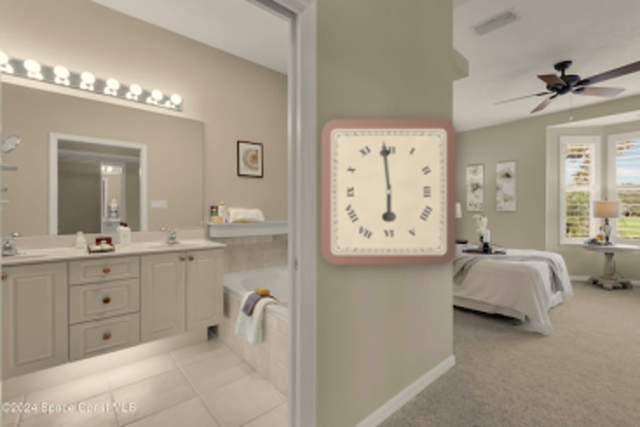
5.59
